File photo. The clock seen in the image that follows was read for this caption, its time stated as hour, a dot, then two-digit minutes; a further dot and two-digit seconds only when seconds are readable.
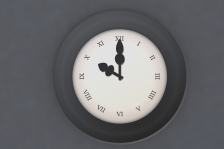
10.00
